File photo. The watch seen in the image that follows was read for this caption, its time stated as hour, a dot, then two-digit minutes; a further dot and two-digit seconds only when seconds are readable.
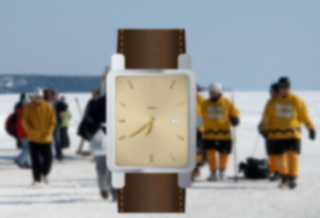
6.39
